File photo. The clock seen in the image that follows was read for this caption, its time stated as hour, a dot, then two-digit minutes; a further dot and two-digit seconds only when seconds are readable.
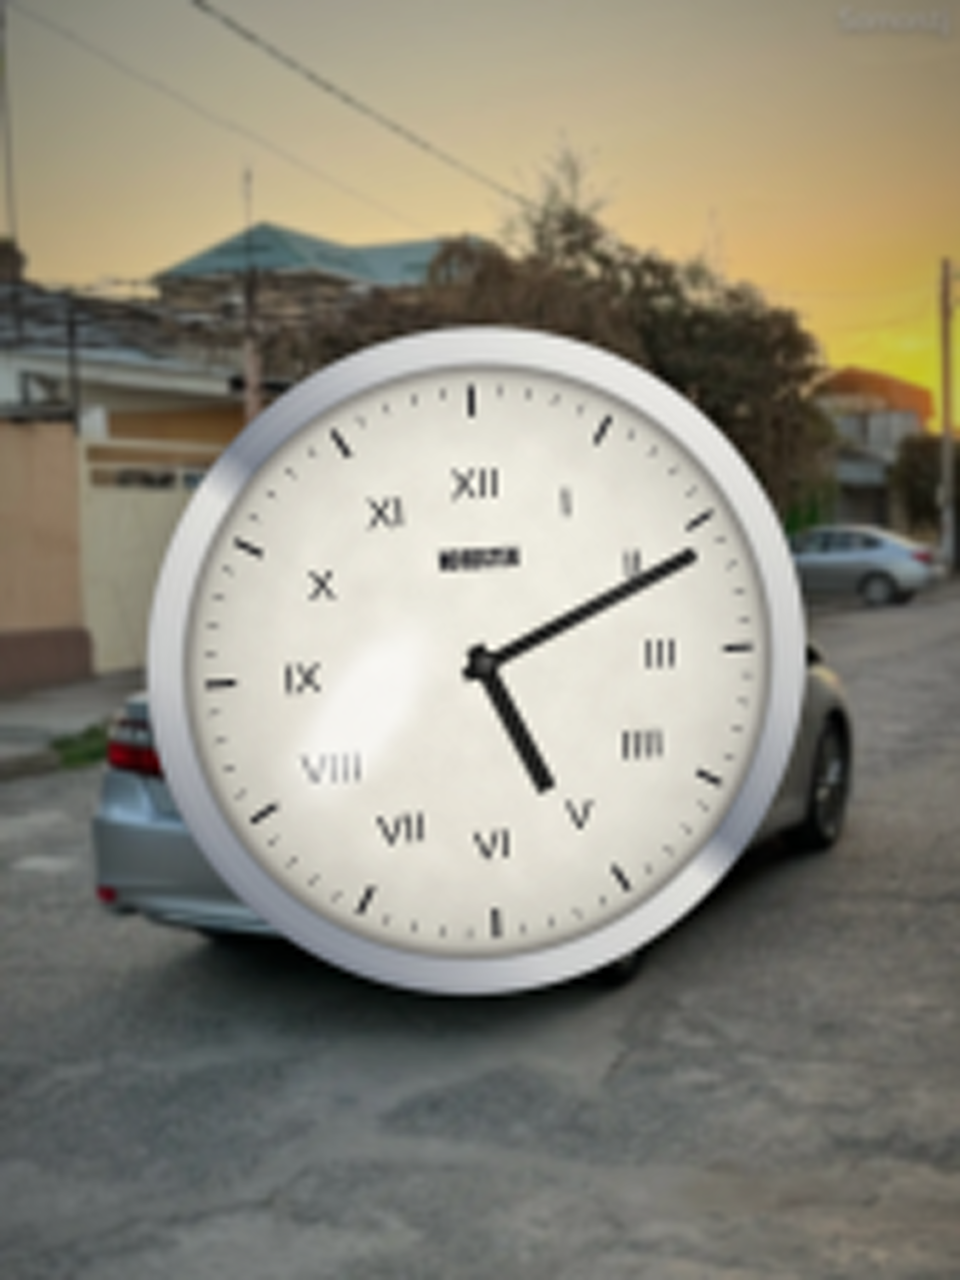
5.11
